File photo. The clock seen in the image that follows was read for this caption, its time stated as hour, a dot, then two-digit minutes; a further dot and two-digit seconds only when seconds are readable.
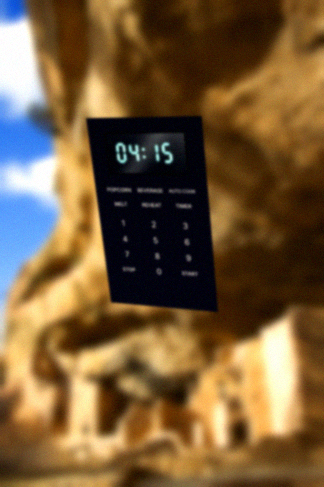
4.15
